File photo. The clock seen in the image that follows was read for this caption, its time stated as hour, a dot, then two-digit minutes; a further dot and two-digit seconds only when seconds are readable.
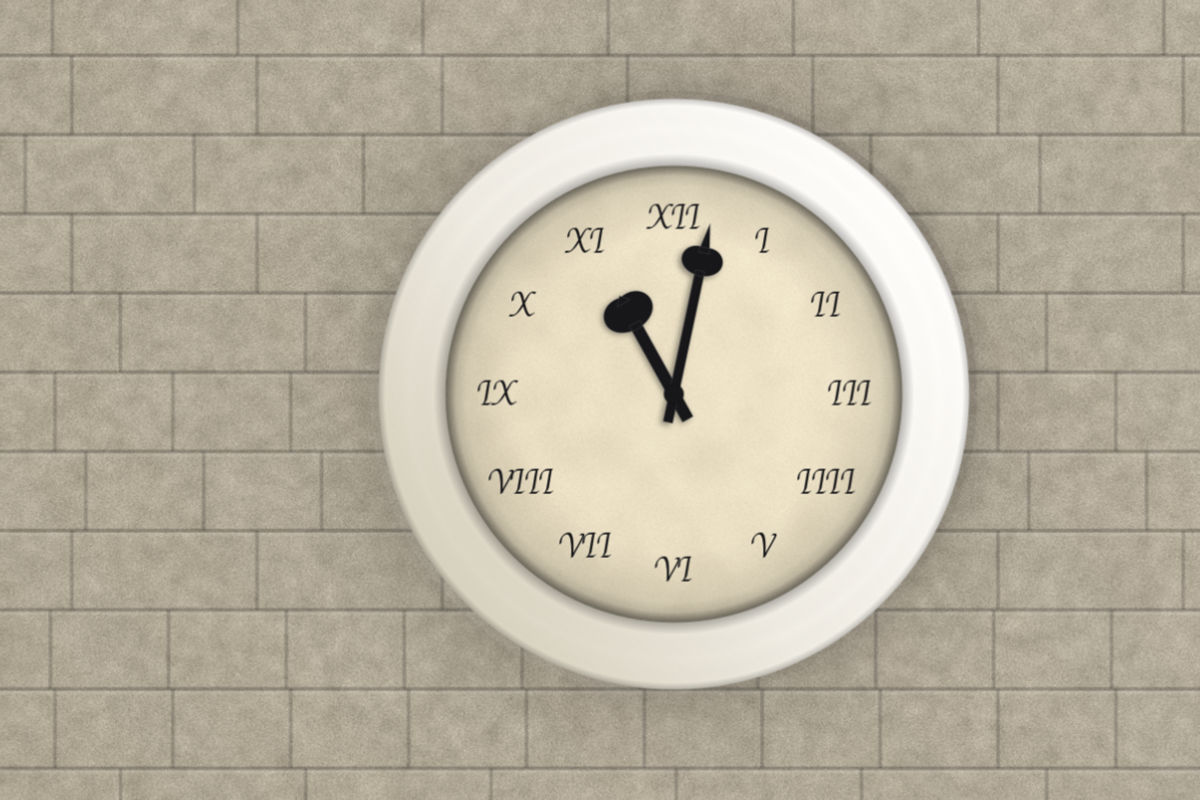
11.02
